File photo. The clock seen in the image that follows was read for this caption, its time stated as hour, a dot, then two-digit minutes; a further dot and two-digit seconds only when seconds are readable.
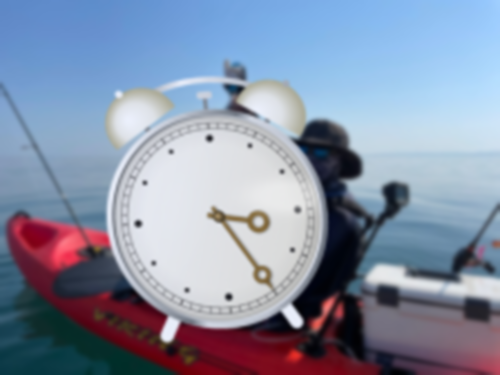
3.25
